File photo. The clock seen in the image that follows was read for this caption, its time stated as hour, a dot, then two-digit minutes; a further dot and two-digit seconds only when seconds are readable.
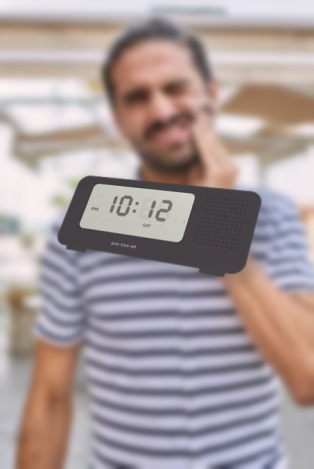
10.12
